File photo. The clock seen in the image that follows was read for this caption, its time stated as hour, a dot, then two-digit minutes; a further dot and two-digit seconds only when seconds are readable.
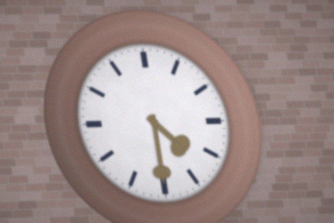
4.30
